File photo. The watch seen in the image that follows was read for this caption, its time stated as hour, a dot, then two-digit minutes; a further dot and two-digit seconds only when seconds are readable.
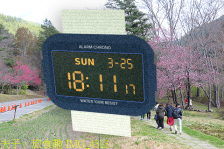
18.11.17
